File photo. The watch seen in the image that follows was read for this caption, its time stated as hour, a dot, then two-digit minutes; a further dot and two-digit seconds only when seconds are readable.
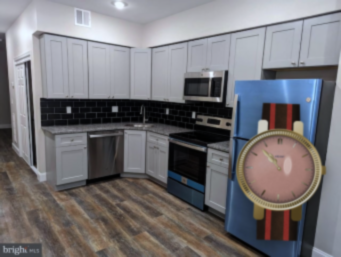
10.53
